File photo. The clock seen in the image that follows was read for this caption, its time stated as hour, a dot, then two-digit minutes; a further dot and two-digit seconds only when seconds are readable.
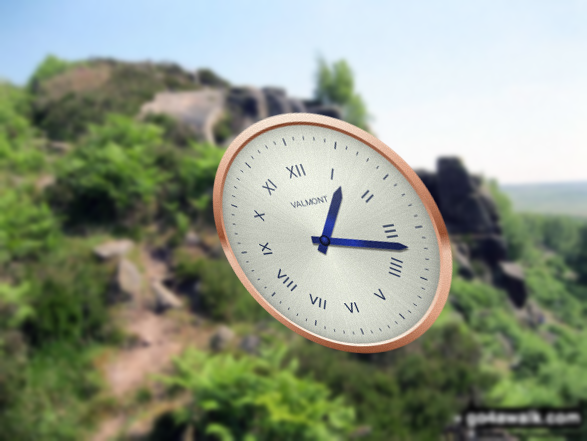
1.17
